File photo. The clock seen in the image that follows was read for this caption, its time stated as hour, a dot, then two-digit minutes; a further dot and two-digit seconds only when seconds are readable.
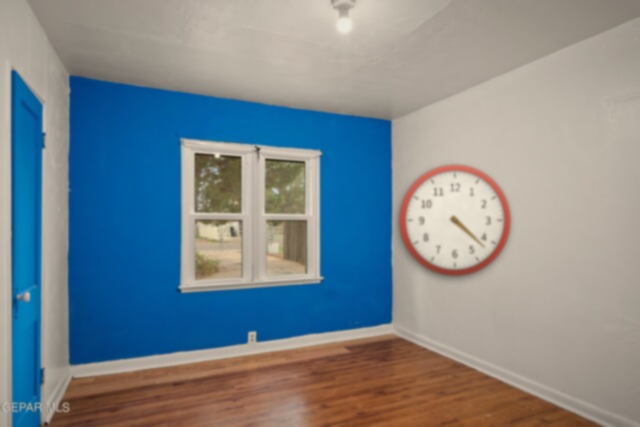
4.22
